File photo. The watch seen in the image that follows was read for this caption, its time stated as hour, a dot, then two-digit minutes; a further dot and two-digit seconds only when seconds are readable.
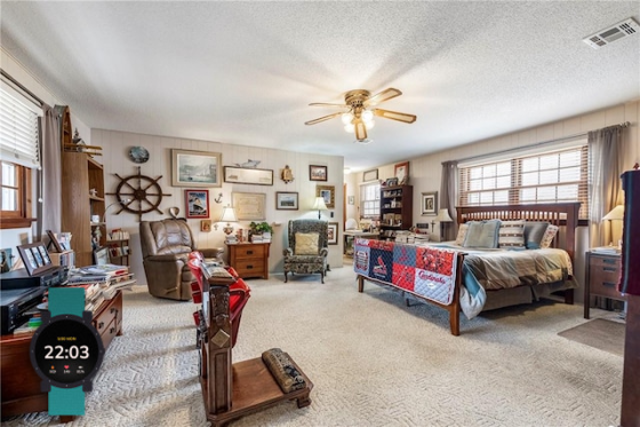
22.03
